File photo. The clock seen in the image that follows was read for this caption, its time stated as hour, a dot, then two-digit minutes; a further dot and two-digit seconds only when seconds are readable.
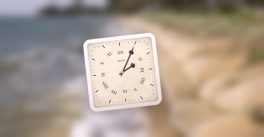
2.05
